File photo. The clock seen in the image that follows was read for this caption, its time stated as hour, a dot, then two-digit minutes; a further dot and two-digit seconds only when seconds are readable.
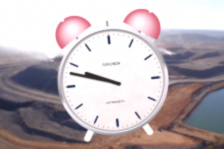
9.48
